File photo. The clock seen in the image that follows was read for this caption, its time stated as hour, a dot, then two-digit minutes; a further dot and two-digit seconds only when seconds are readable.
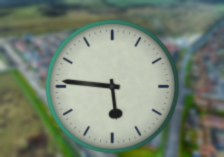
5.46
